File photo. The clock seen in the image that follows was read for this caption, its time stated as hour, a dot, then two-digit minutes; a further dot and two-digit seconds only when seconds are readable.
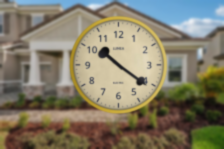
10.21
